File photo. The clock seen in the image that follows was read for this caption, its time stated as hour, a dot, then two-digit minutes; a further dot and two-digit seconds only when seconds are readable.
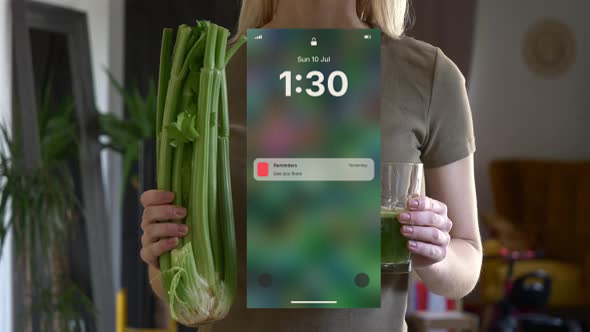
1.30
